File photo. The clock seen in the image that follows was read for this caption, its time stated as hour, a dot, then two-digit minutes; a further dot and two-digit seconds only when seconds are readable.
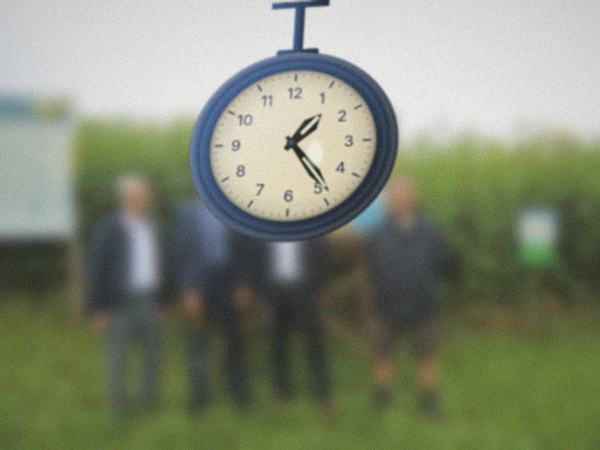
1.24
